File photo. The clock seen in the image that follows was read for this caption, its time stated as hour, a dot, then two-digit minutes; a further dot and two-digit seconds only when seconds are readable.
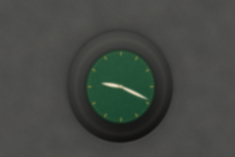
9.19
